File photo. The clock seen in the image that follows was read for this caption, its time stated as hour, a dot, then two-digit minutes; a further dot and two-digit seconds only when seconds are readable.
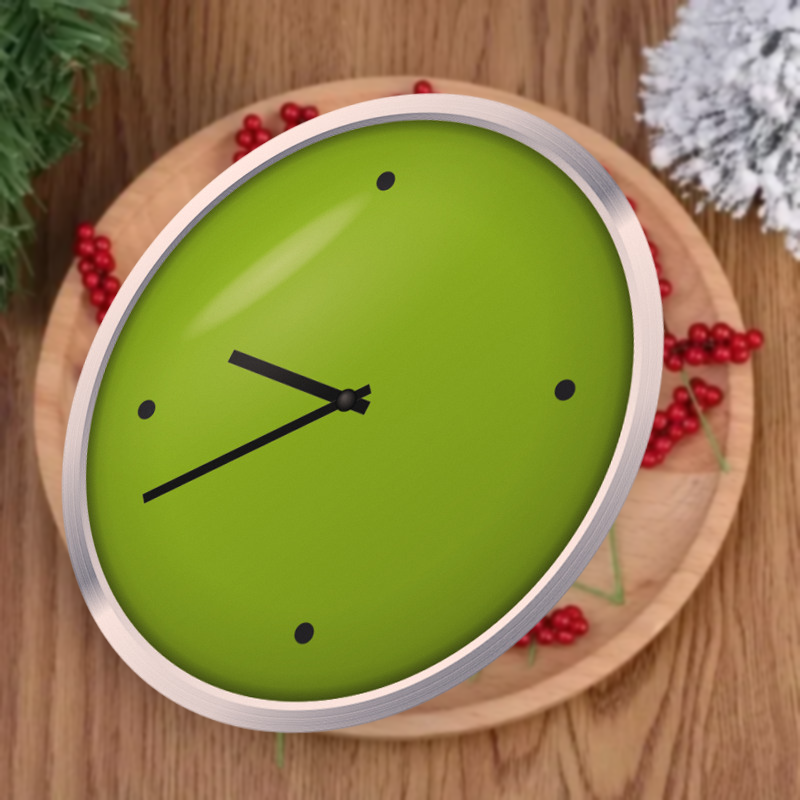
9.41
